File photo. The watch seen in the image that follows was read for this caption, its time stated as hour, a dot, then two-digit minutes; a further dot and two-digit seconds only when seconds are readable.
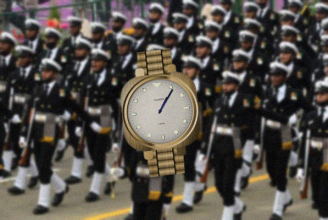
1.06
